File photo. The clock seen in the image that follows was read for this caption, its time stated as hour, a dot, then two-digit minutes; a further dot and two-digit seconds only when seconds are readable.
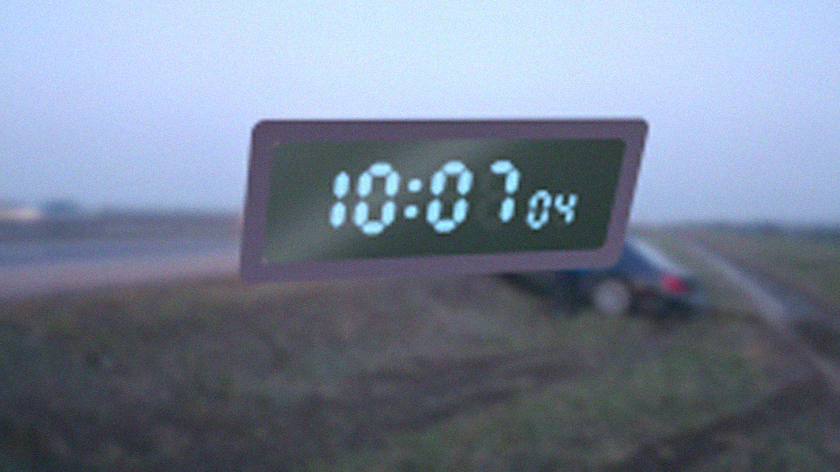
10.07.04
